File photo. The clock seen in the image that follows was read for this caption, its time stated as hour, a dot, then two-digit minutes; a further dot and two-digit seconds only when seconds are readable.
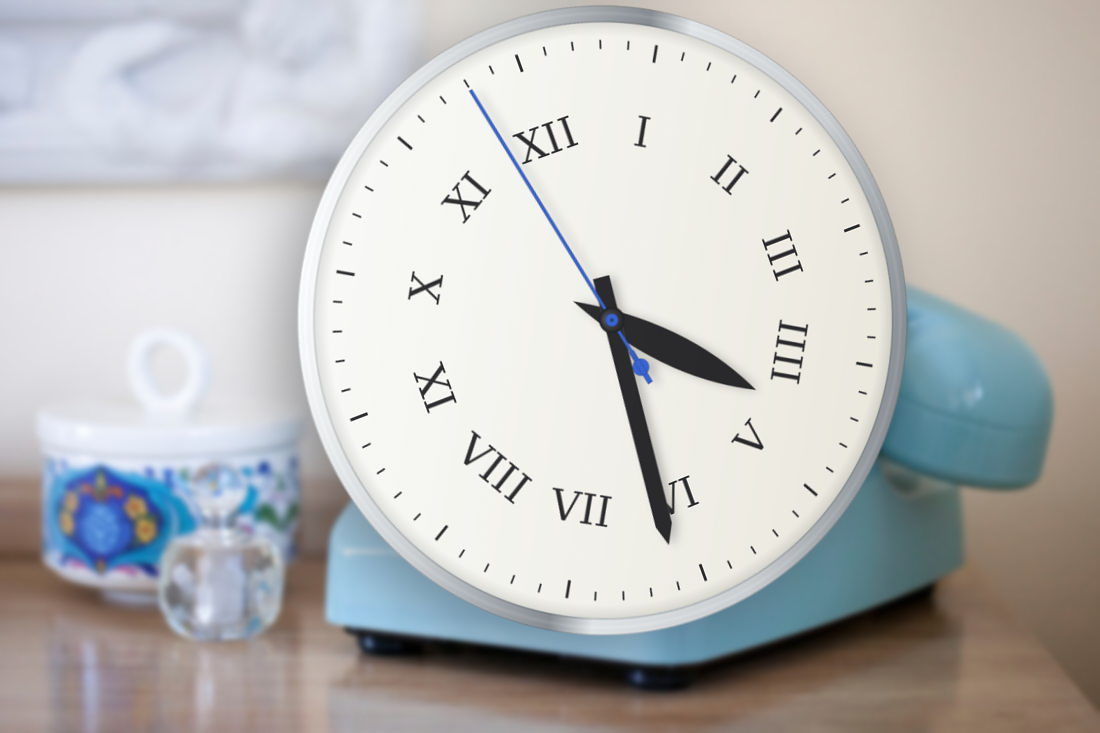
4.30.58
